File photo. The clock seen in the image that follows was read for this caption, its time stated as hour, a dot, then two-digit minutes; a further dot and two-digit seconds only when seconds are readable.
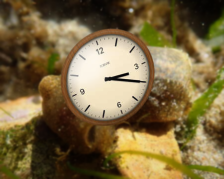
3.20
